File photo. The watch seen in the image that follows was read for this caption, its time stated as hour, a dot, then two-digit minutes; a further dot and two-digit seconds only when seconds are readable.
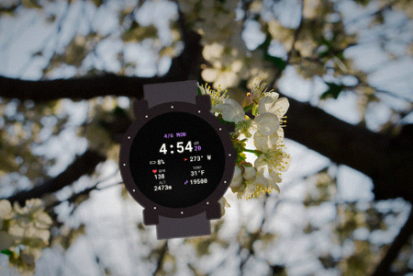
4.54
